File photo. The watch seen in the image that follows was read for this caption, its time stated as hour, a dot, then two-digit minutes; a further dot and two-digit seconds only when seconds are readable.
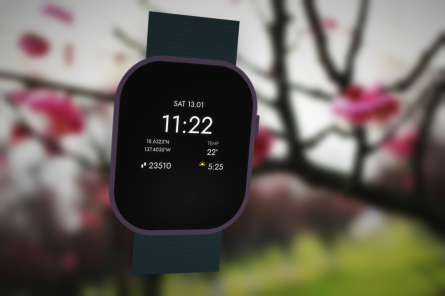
11.22
